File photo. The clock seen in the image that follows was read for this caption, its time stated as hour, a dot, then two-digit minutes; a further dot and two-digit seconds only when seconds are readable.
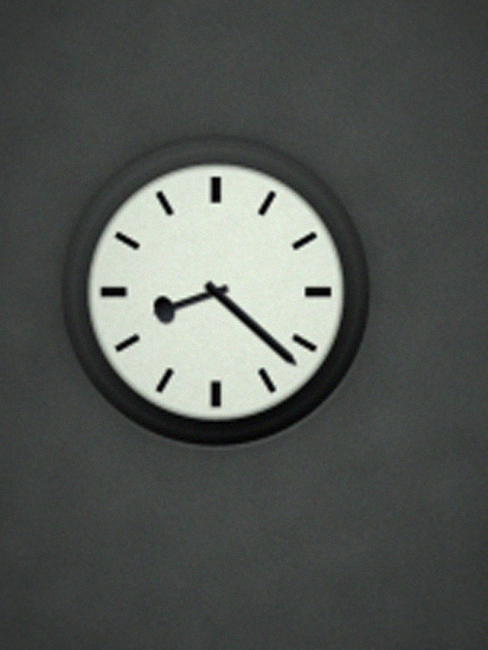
8.22
